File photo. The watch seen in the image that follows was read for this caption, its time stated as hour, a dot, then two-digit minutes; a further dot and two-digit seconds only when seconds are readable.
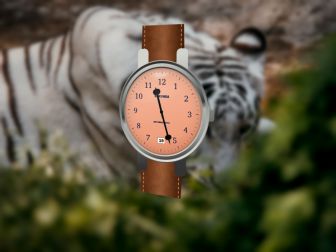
11.27
